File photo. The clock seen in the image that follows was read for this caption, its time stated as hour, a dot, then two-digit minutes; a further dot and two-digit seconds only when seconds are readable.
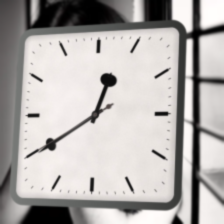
12.39.40
